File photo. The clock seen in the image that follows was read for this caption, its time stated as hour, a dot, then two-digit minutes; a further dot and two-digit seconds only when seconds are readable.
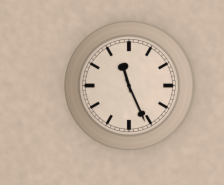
11.26
